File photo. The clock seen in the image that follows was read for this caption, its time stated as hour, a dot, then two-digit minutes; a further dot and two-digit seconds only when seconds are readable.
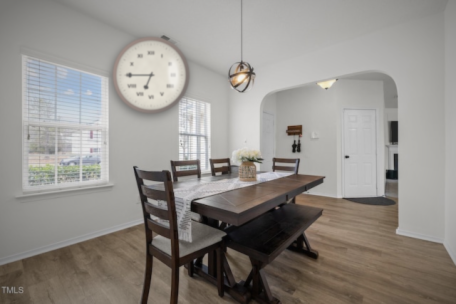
6.45
